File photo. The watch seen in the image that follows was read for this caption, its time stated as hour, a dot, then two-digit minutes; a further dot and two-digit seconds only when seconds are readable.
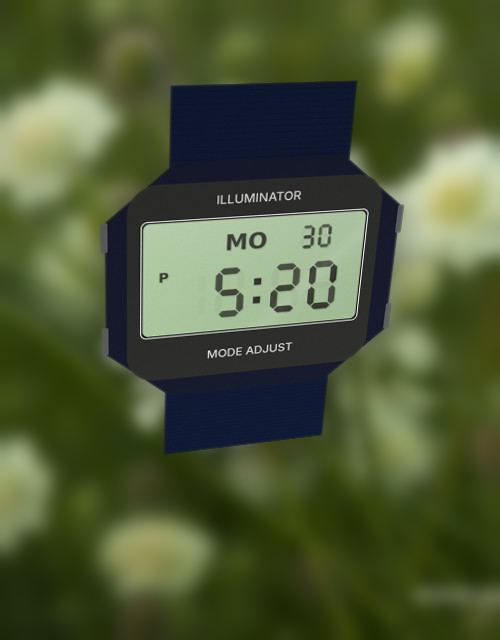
5.20
